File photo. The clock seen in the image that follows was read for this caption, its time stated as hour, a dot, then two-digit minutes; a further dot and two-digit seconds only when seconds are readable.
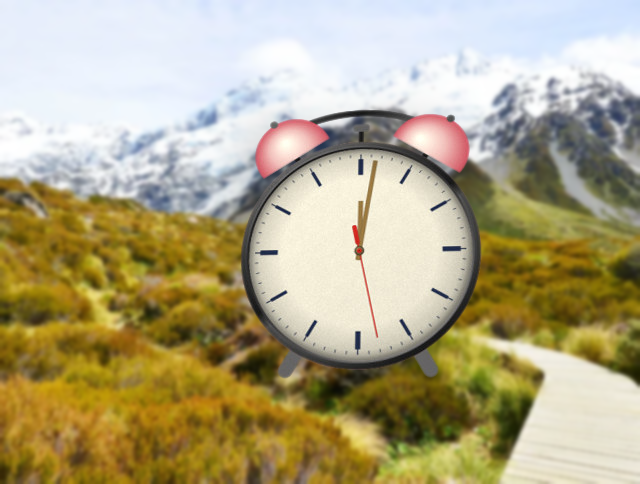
12.01.28
